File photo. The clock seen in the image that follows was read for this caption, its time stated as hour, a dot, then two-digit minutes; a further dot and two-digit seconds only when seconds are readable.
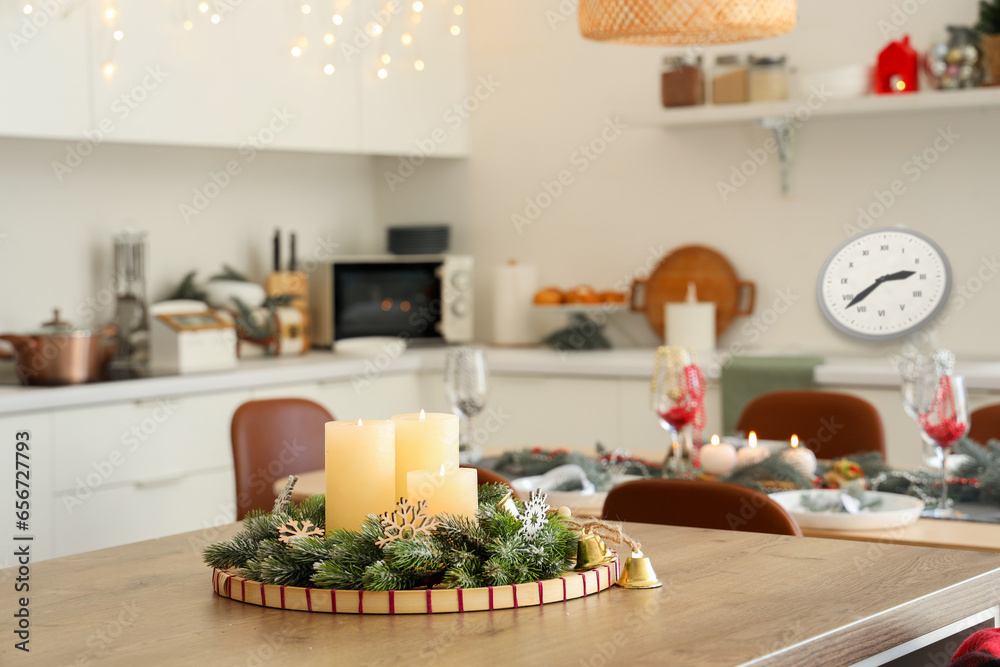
2.38
